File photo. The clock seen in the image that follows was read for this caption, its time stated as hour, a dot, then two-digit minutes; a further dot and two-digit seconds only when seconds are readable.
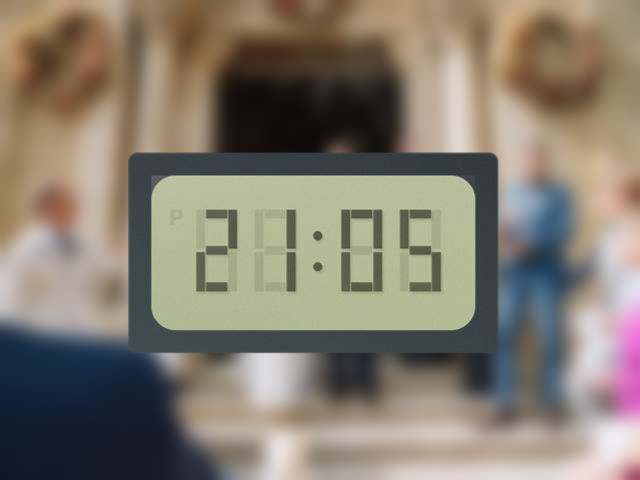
21.05
